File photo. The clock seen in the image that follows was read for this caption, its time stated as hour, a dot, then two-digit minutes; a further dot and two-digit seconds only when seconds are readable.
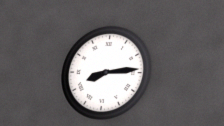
8.14
